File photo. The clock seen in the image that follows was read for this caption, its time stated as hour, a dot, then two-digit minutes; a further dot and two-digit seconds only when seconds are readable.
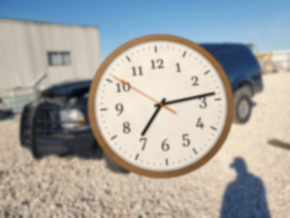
7.13.51
